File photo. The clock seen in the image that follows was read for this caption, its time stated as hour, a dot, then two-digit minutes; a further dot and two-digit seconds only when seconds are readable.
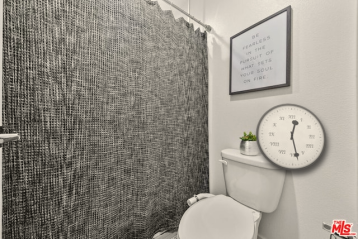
12.28
